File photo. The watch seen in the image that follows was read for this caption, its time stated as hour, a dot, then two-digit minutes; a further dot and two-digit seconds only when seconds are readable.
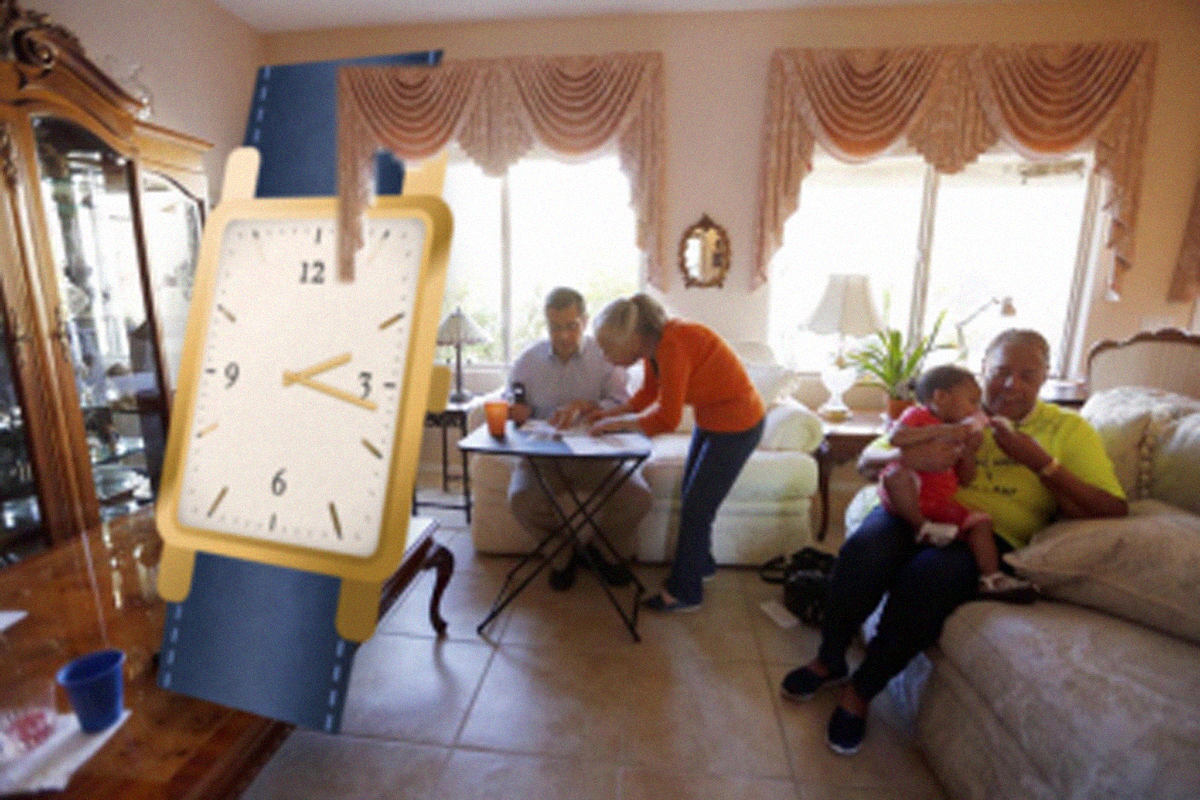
2.17
